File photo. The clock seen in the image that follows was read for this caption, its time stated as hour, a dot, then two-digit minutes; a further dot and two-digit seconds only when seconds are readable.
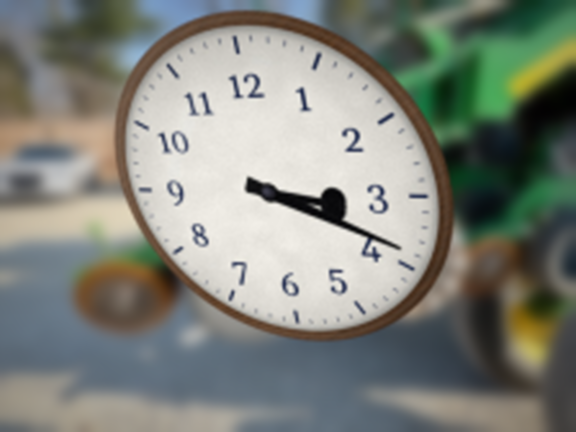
3.19
